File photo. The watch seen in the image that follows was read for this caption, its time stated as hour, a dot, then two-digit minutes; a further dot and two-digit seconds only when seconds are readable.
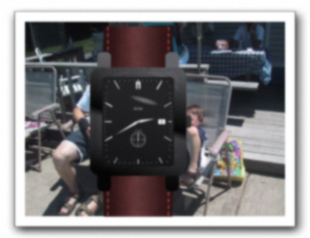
2.40
